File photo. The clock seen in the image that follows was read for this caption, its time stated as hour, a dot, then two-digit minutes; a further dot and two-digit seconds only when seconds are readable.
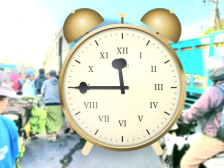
11.45
